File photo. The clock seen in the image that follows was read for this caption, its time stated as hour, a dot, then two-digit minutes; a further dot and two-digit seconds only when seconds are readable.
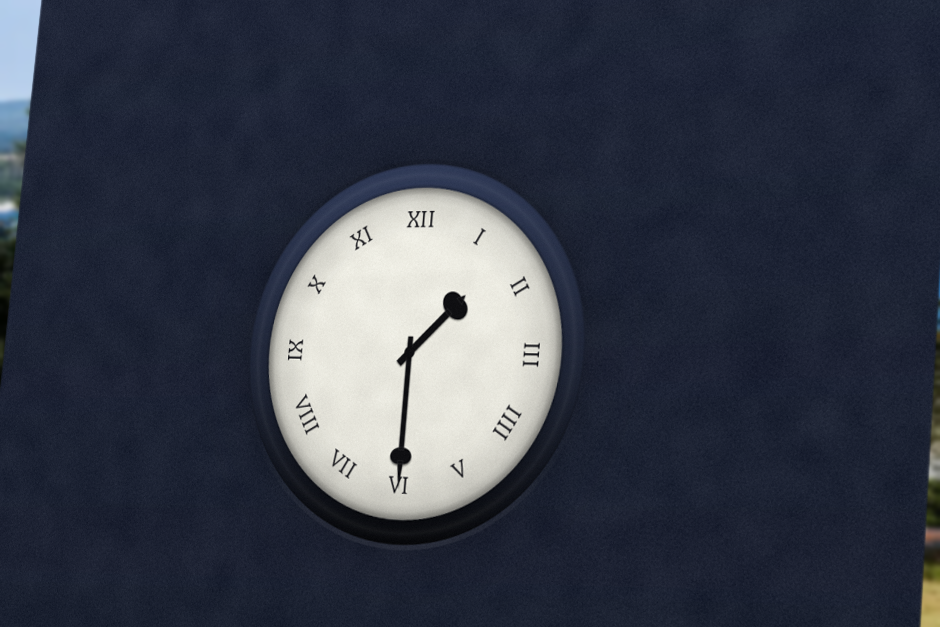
1.30
